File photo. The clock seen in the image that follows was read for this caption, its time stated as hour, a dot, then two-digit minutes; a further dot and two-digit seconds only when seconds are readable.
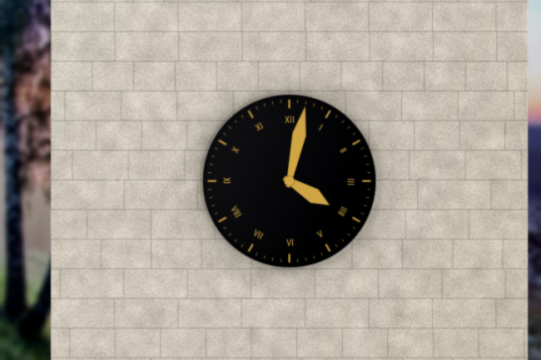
4.02
